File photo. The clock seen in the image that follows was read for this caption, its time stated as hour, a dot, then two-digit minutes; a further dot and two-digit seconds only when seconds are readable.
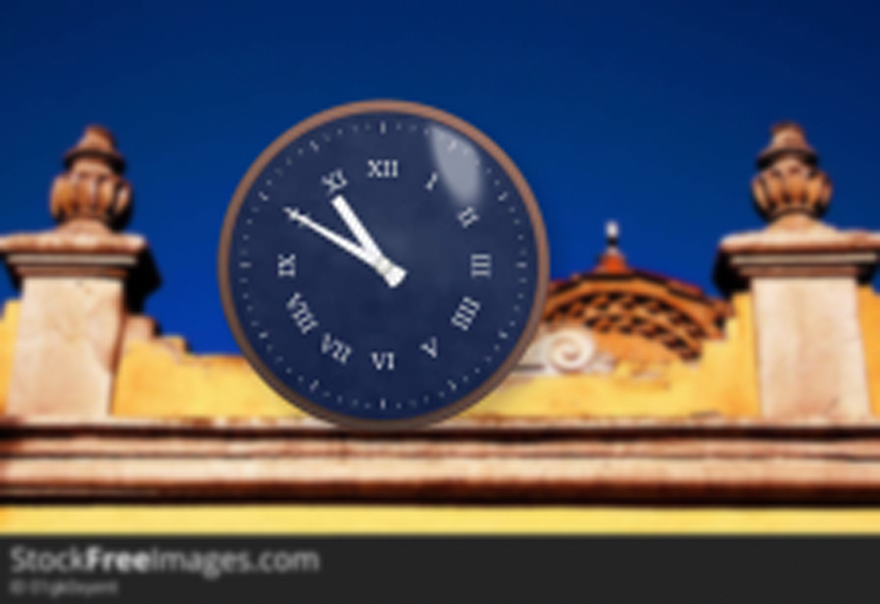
10.50
